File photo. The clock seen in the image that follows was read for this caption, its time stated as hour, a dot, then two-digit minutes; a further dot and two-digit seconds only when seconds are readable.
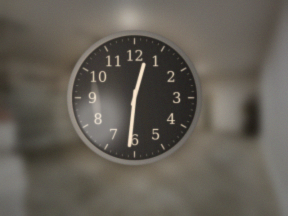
12.31
